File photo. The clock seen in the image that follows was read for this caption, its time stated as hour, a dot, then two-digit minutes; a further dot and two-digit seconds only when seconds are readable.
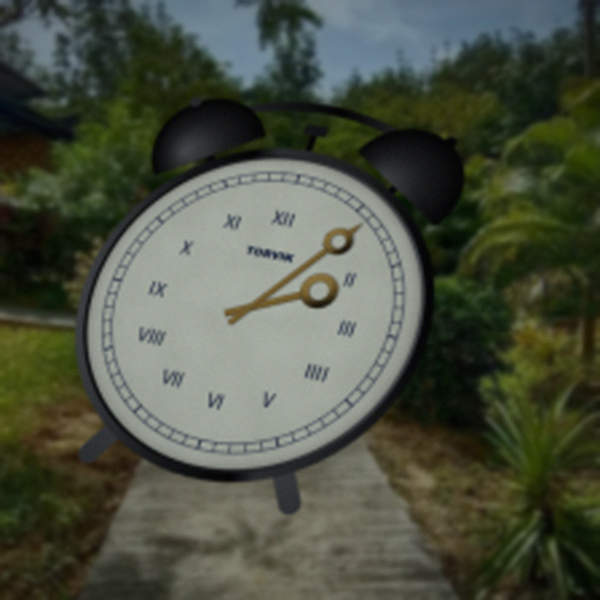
2.06
